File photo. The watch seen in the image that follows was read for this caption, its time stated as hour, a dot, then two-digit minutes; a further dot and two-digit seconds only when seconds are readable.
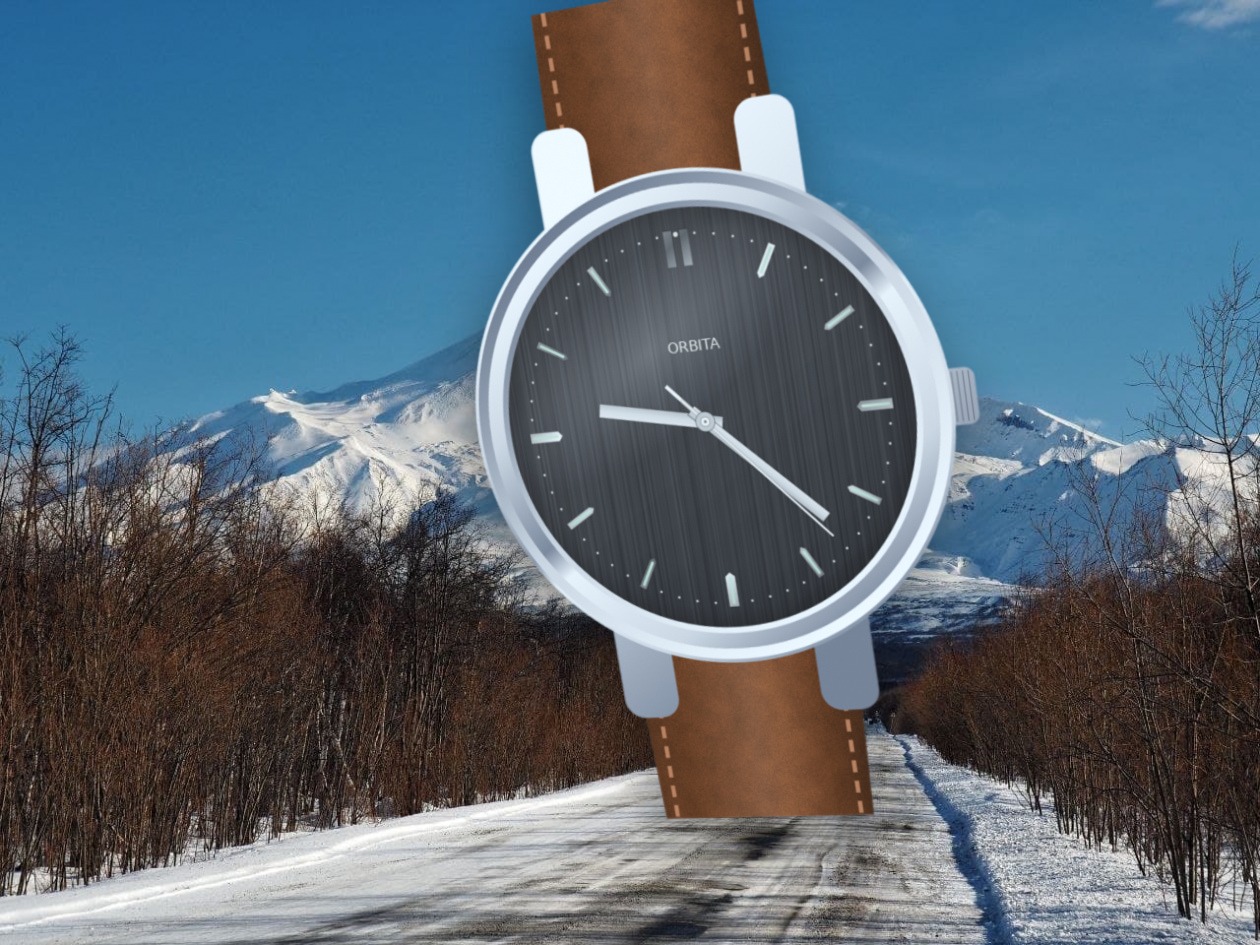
9.22.23
